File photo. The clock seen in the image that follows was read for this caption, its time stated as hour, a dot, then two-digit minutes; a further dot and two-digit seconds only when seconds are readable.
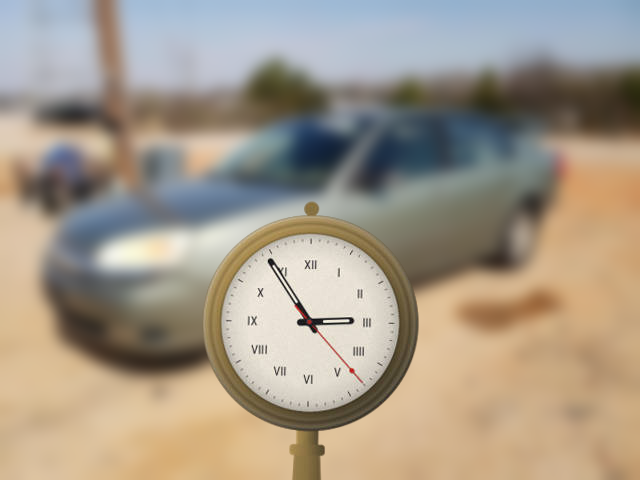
2.54.23
